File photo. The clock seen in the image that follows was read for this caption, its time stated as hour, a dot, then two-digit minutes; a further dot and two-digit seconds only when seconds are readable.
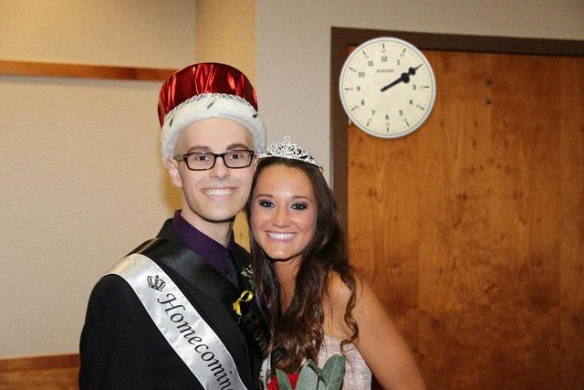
2.10
